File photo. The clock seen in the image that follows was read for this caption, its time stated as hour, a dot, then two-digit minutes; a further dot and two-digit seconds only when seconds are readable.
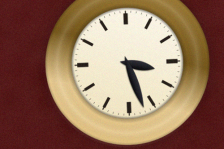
3.27
